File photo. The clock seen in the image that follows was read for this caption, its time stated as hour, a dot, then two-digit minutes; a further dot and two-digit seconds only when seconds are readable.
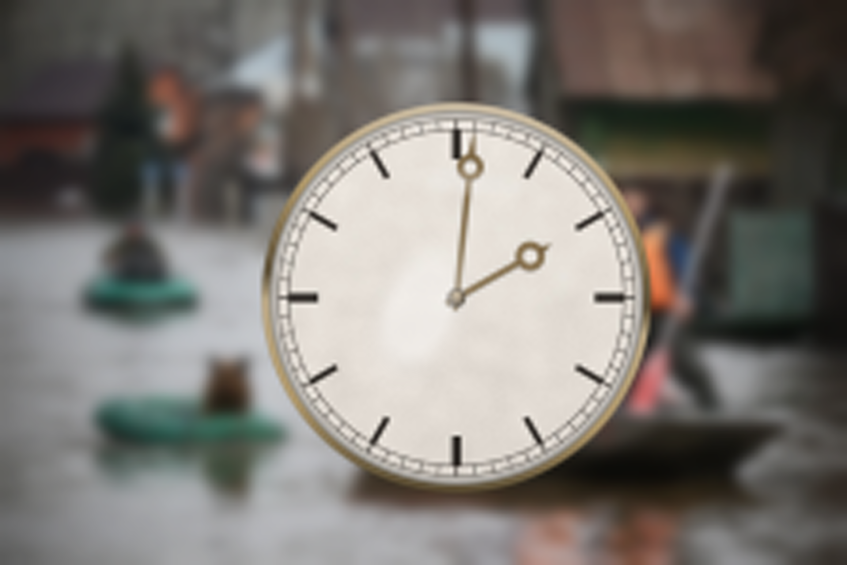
2.01
